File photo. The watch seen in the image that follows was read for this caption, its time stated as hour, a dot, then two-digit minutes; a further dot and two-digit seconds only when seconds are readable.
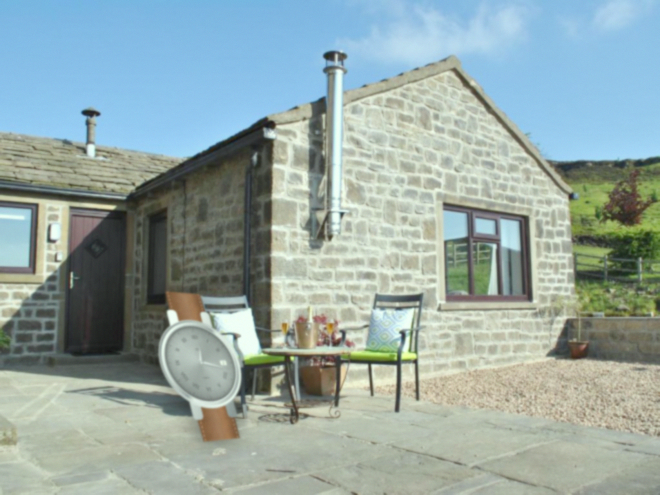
12.17
